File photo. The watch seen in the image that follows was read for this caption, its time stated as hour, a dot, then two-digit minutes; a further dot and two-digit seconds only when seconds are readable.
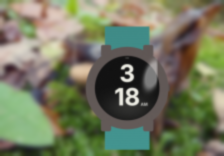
3.18
